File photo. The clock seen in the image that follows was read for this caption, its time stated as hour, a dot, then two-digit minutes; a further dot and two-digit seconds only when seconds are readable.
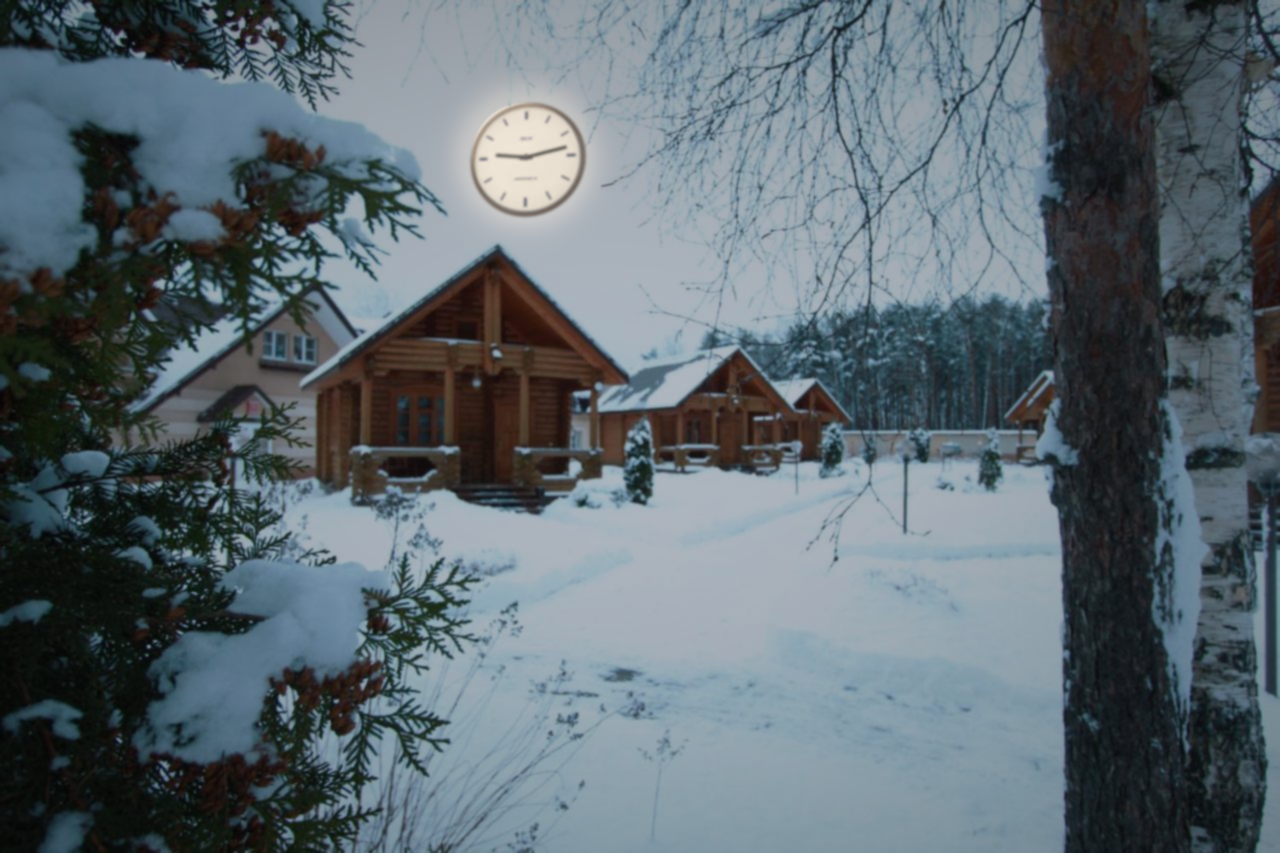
9.13
